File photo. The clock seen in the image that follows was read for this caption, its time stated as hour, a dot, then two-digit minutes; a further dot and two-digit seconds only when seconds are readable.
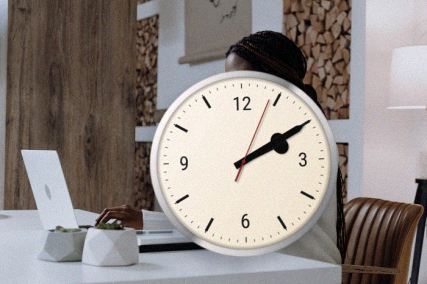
2.10.04
